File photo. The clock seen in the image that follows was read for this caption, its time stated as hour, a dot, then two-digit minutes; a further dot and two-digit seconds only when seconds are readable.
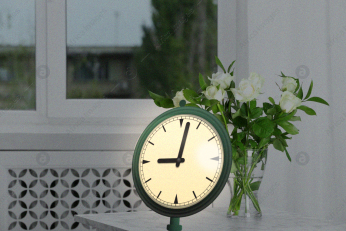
9.02
